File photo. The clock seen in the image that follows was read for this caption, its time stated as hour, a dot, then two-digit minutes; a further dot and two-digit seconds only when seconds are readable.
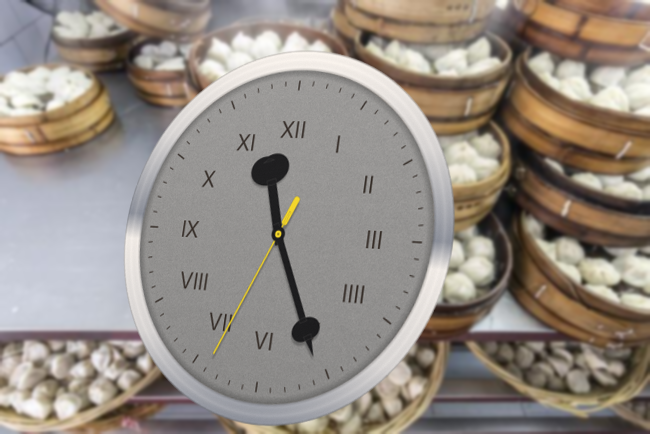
11.25.34
